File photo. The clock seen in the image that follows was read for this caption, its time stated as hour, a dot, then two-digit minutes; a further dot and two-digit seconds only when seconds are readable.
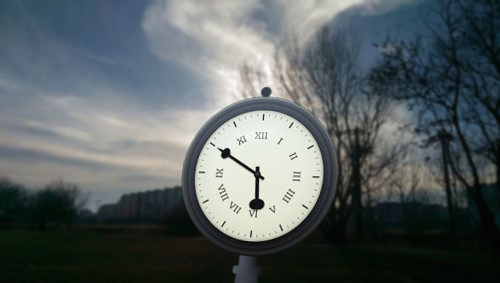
5.50
